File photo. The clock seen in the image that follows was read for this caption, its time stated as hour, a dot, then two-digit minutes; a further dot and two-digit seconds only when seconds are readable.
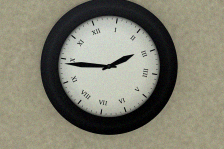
2.49
